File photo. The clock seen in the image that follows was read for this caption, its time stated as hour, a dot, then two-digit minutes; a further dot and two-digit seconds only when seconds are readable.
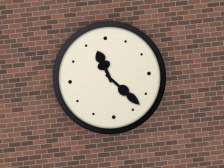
11.23
